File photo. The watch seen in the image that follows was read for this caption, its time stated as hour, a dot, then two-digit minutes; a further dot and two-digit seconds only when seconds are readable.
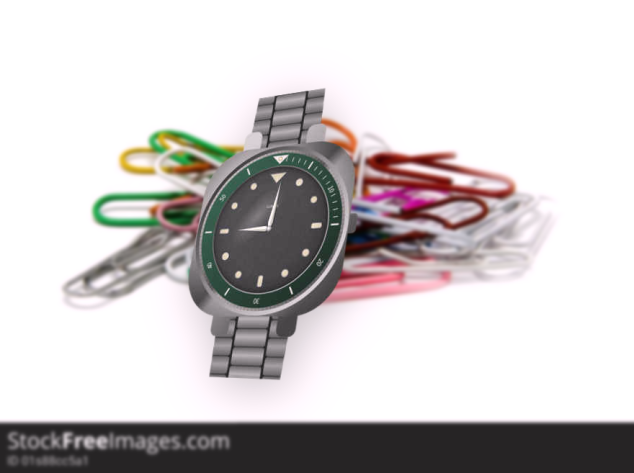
9.01
